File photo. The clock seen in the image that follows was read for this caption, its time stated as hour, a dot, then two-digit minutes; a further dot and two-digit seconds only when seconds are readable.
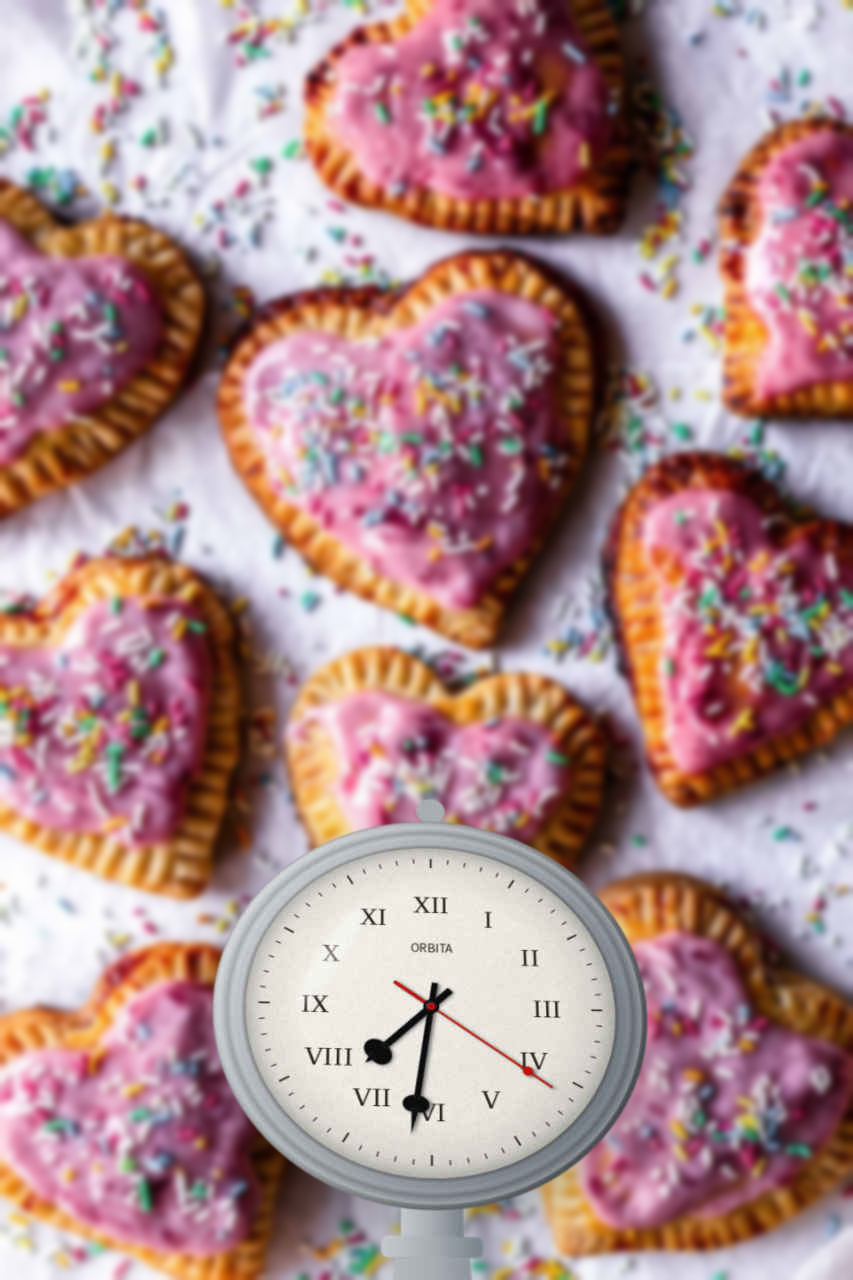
7.31.21
